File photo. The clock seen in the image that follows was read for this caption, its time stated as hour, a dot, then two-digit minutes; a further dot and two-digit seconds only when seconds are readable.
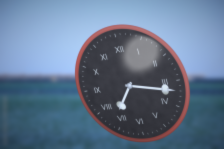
7.17
